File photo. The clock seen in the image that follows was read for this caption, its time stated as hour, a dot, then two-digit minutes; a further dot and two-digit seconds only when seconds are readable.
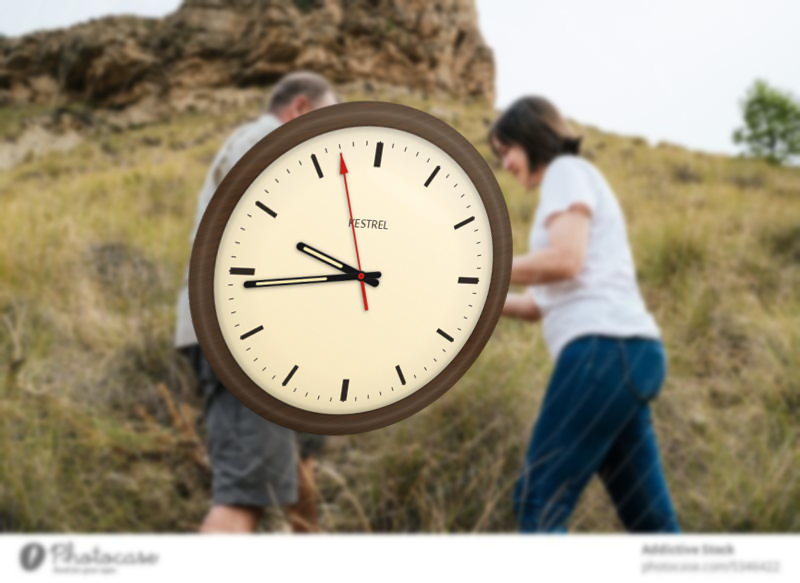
9.43.57
